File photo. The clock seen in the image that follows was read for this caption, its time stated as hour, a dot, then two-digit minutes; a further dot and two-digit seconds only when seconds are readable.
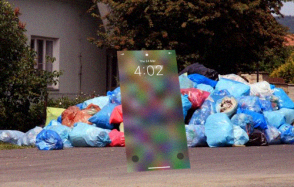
4.02
